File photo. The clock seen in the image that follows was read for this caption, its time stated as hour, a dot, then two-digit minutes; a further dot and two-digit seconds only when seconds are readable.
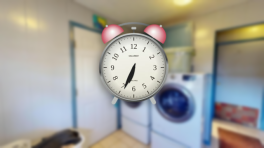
6.34
